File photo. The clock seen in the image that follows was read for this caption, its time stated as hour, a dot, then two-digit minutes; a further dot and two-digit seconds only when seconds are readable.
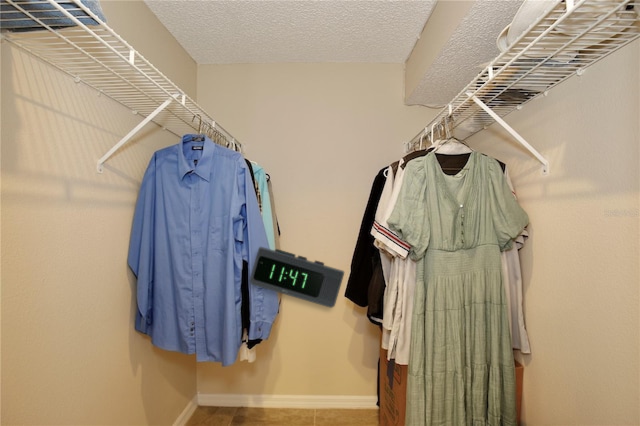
11.47
